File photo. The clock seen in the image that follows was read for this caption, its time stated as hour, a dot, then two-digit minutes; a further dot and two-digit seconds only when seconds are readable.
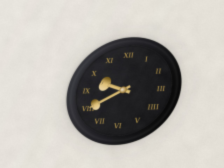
9.40
